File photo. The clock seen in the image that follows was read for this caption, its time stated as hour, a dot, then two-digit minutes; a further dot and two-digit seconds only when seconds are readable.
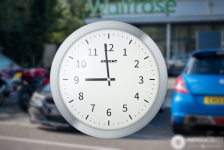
8.59
